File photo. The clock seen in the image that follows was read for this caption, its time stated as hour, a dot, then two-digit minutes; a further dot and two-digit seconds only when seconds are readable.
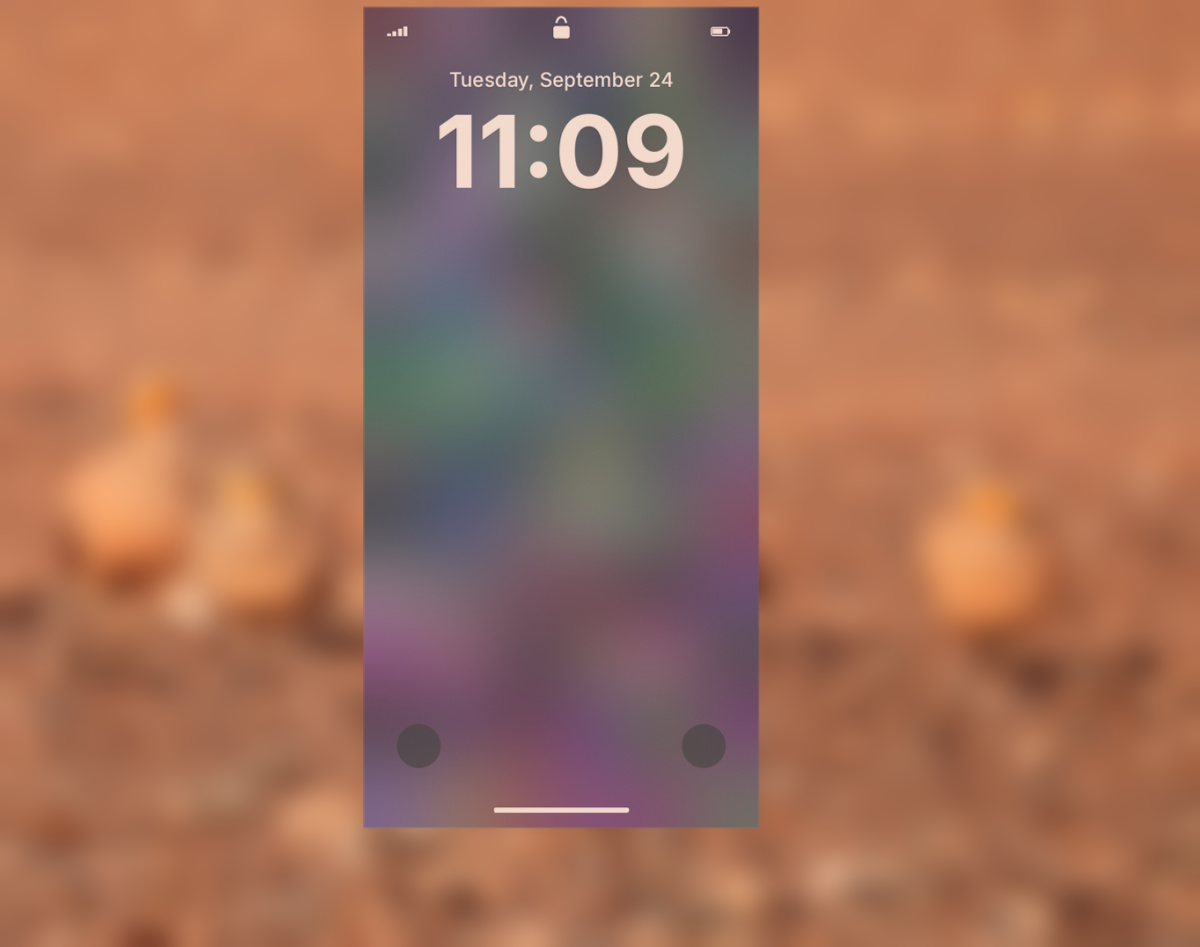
11.09
